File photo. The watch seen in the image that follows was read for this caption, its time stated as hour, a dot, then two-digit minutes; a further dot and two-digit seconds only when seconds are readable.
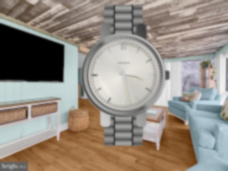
3.28
